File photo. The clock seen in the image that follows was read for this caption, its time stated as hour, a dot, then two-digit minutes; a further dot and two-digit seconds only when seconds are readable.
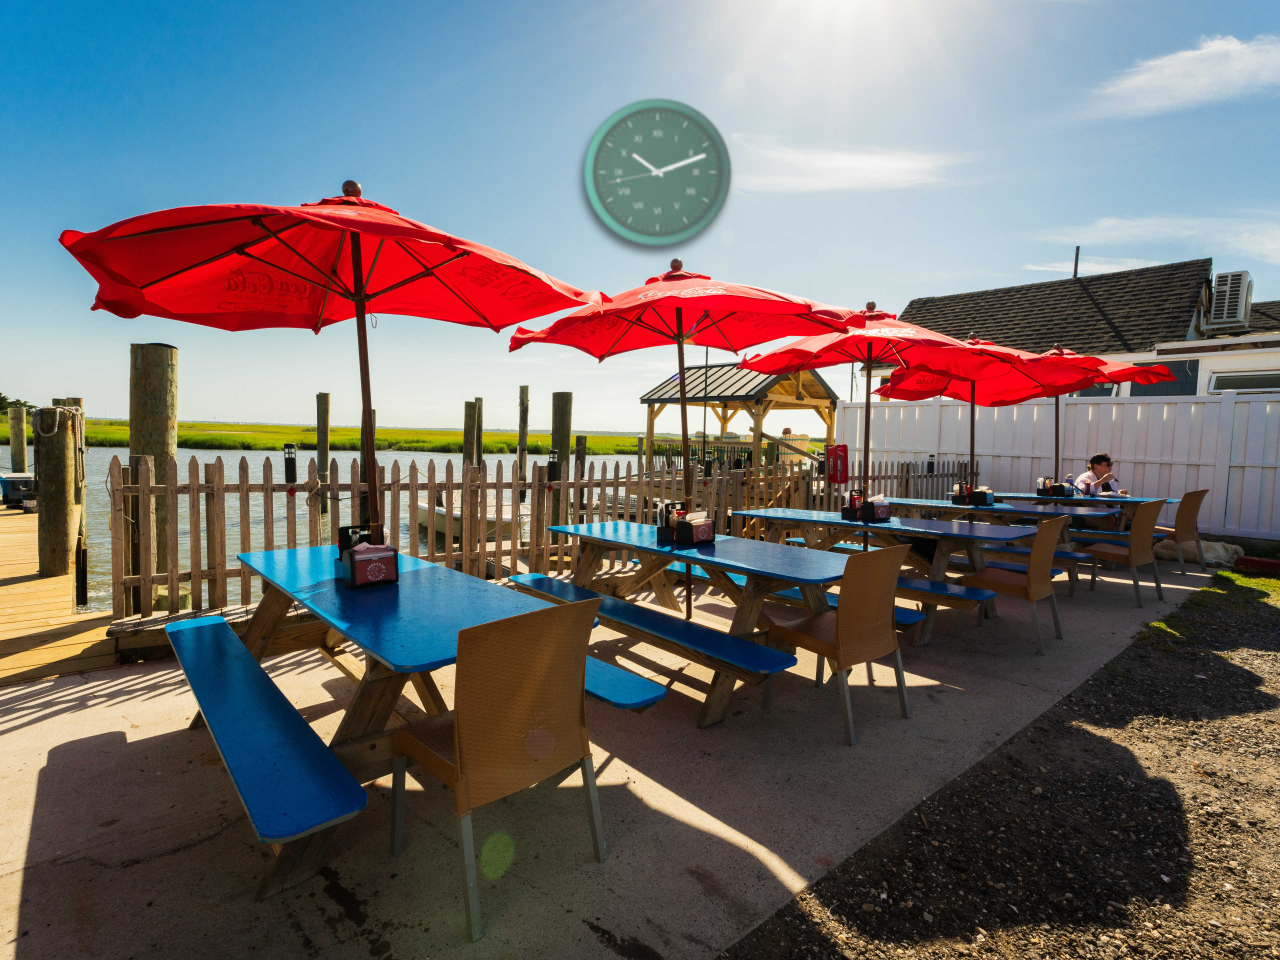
10.11.43
